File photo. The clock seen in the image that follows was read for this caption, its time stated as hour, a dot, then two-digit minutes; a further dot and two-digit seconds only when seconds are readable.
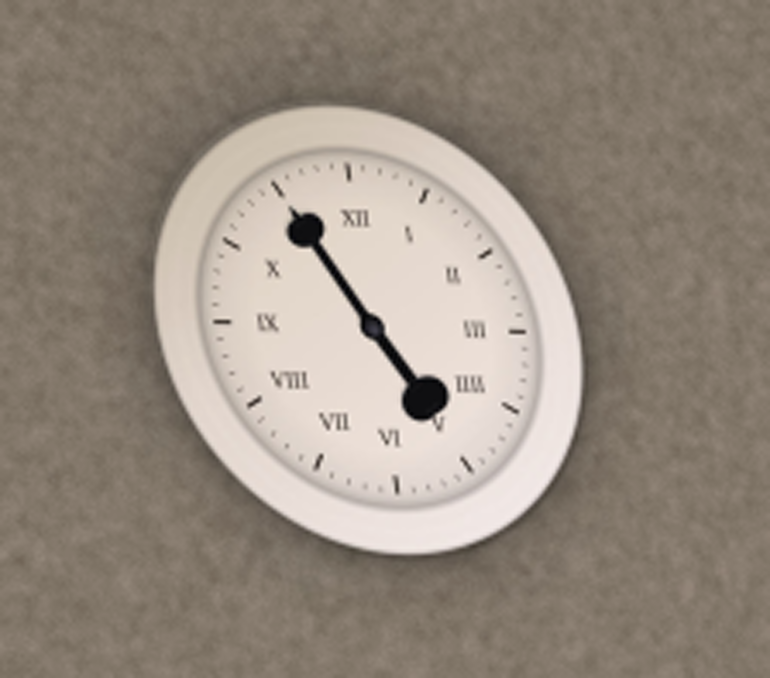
4.55
